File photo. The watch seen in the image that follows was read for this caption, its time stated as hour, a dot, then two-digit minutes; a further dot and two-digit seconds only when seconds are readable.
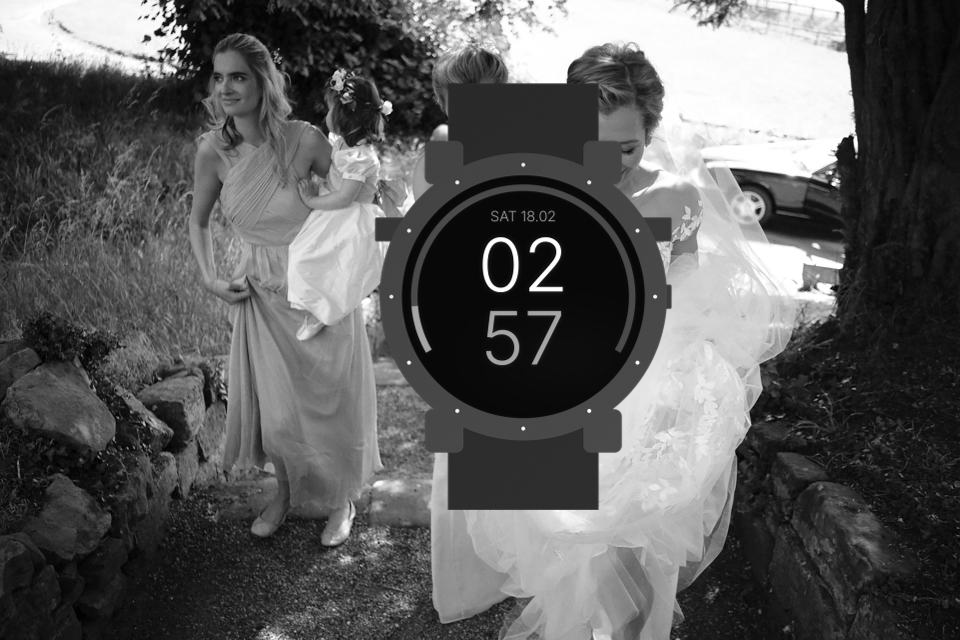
2.57
